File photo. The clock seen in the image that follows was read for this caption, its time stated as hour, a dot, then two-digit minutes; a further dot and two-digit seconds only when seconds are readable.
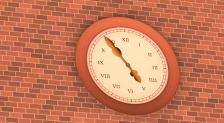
4.54
